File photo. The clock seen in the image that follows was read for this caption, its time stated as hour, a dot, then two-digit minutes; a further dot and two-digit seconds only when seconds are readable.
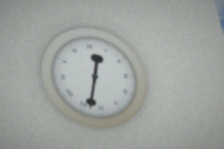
12.33
